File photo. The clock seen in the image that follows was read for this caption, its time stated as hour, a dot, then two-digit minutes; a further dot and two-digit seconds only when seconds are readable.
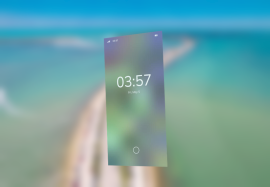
3.57
